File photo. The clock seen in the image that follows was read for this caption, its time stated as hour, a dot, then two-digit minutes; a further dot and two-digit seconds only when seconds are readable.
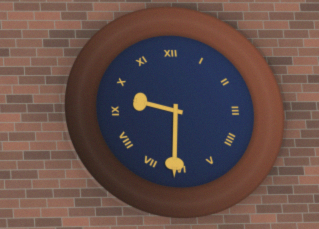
9.31
